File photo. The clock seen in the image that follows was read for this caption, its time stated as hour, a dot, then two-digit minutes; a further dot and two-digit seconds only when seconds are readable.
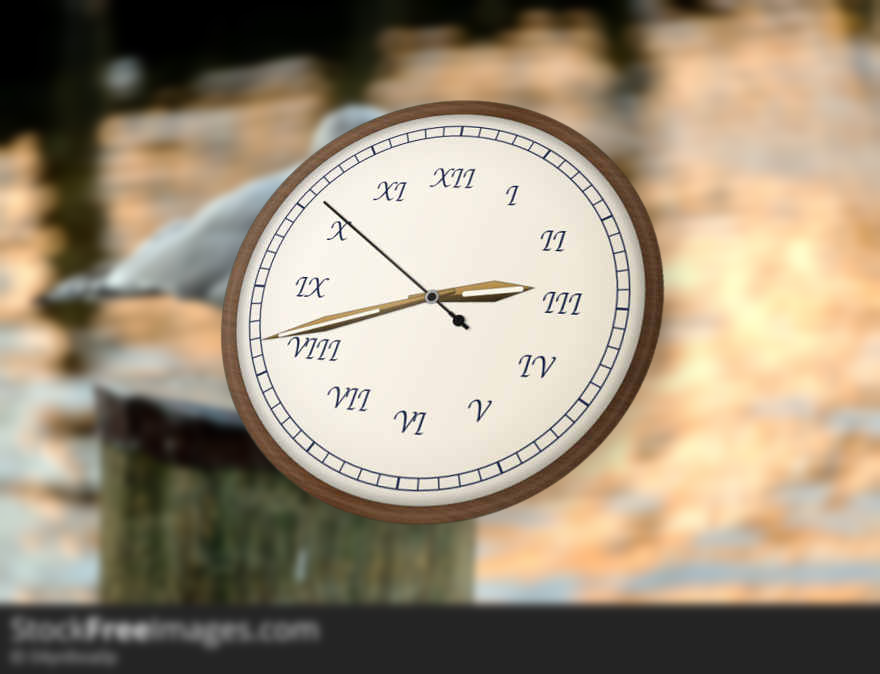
2.41.51
